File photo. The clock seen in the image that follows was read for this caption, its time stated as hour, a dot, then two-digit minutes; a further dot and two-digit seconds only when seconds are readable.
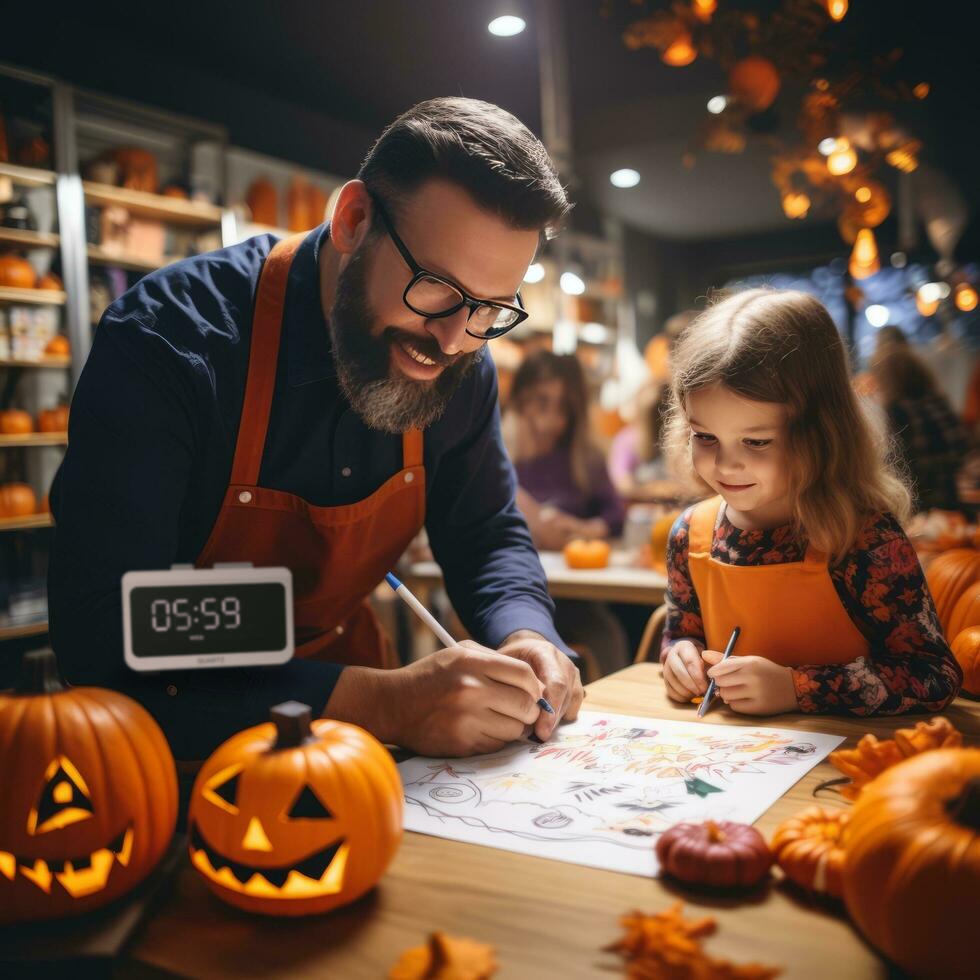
5.59
